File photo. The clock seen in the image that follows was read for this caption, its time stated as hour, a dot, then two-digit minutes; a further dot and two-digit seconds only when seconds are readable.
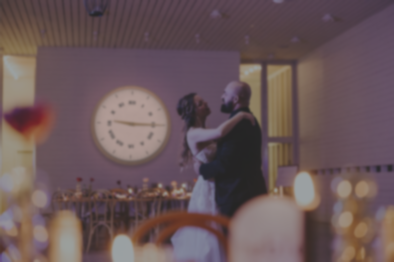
9.15
